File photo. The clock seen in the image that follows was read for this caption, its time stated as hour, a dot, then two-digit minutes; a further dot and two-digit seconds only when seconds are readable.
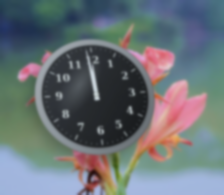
11.59
